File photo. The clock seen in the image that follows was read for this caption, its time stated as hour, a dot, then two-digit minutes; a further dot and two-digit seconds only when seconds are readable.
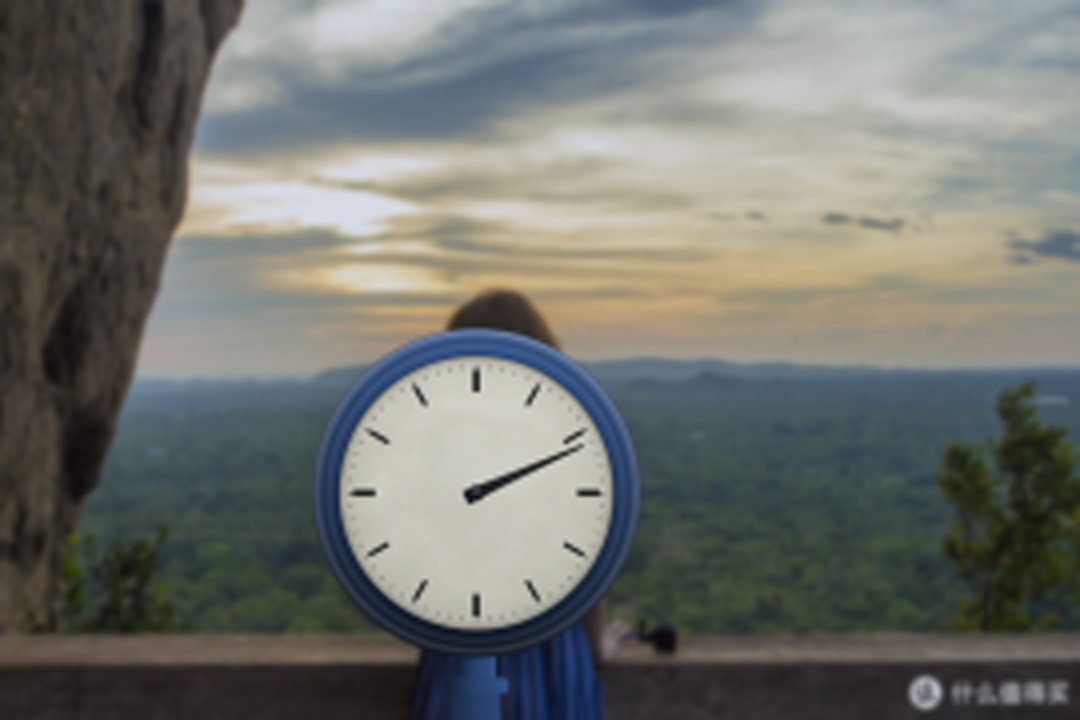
2.11
